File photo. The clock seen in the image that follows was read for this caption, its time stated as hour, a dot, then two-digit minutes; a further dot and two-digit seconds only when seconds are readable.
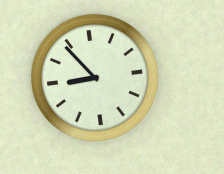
8.54
